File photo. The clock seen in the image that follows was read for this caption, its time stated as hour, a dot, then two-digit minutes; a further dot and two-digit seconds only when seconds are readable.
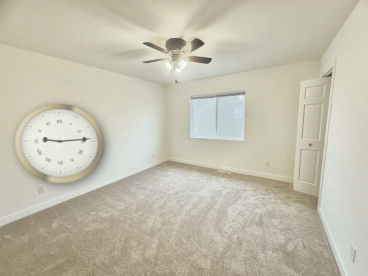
9.14
